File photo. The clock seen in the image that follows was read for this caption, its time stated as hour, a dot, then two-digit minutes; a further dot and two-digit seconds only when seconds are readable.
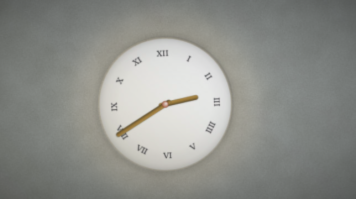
2.40
